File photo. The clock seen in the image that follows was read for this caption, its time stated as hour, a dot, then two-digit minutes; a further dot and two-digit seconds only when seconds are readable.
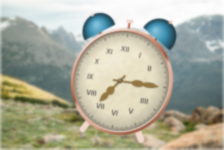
7.15
